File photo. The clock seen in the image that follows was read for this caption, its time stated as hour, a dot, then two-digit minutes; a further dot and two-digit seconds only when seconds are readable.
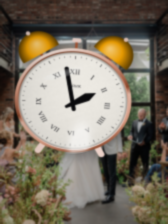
1.58
